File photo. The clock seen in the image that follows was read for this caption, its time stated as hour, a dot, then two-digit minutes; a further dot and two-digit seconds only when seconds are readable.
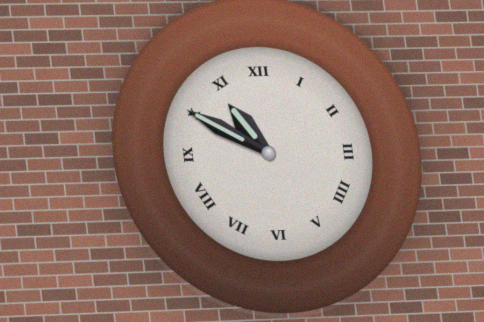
10.50
